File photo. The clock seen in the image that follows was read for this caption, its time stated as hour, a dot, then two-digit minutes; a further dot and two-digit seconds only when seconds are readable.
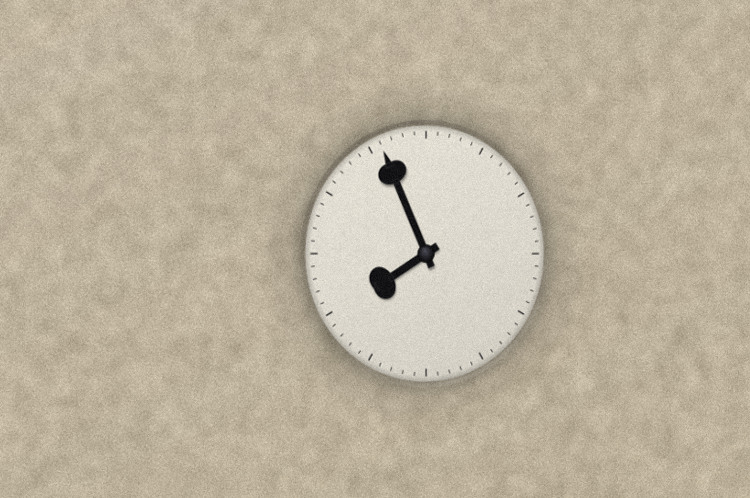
7.56
